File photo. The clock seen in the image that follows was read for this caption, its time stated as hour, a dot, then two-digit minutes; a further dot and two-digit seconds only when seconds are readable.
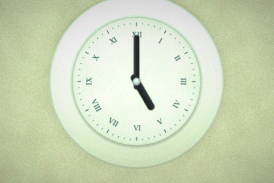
5.00
